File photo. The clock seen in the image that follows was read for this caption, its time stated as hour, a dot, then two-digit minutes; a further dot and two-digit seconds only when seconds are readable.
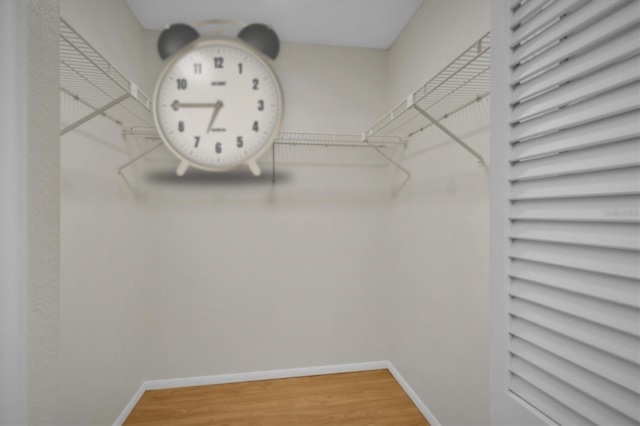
6.45
